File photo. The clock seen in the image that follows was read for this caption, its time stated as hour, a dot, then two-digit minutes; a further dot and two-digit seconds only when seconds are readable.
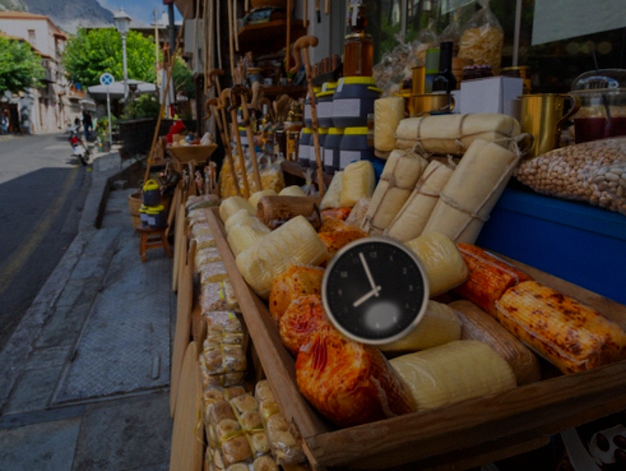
7.57
